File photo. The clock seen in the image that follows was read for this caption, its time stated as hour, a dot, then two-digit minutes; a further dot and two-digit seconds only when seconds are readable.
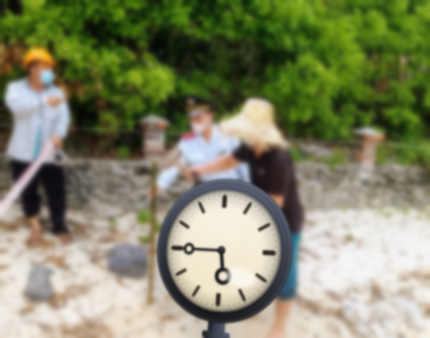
5.45
